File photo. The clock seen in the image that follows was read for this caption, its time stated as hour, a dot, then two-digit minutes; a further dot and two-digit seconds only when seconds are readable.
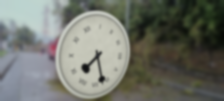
8.32
